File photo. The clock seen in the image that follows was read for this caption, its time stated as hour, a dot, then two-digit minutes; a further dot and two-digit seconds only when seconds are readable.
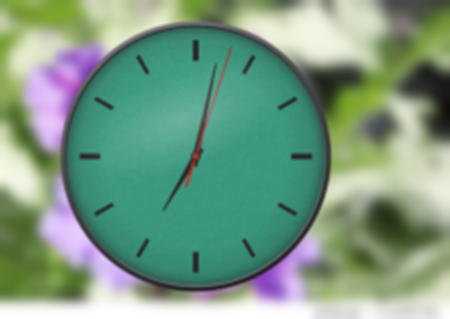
7.02.03
